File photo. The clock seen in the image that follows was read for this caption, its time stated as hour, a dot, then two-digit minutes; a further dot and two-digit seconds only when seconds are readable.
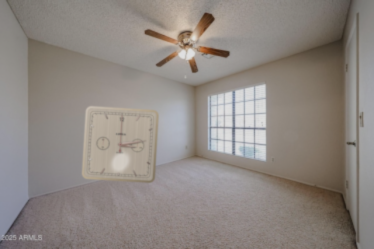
3.13
